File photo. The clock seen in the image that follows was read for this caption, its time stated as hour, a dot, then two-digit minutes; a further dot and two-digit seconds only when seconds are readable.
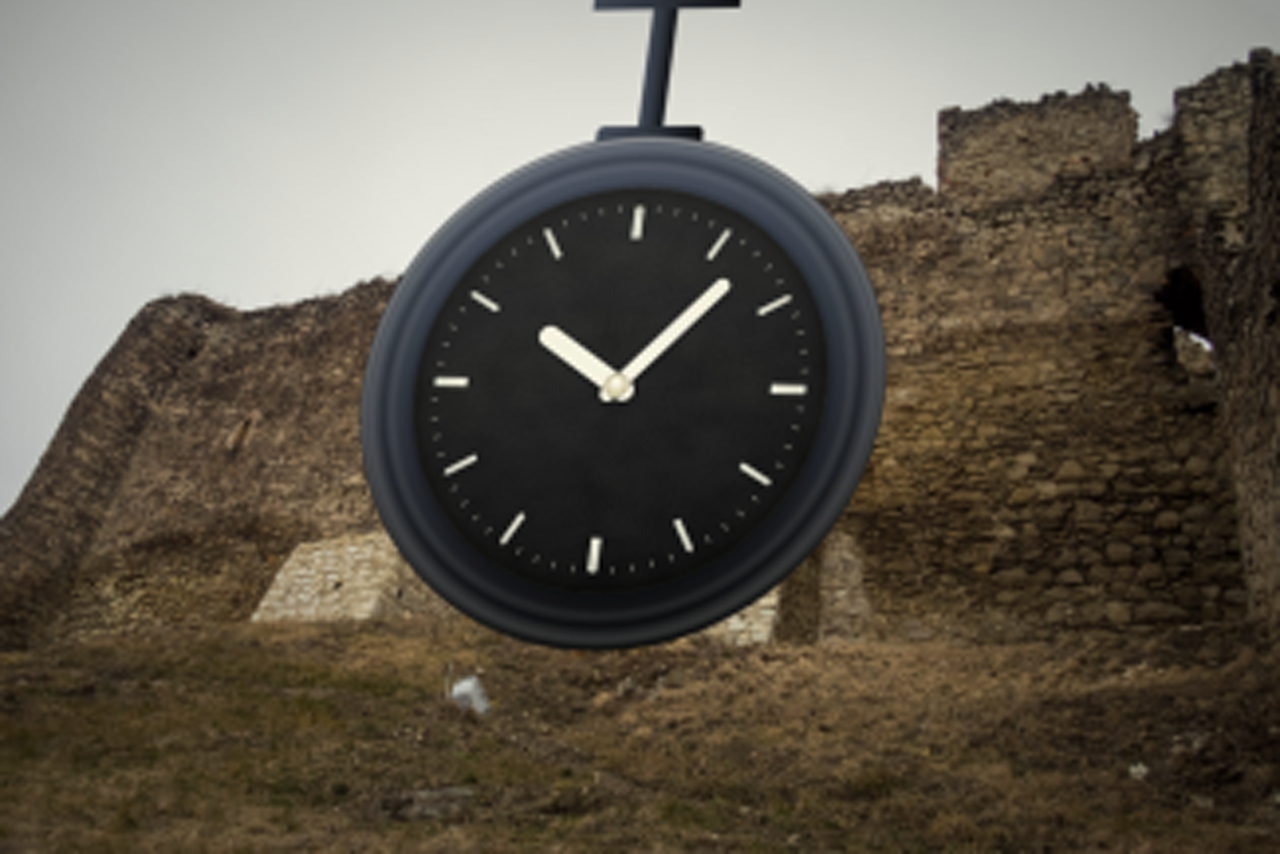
10.07
